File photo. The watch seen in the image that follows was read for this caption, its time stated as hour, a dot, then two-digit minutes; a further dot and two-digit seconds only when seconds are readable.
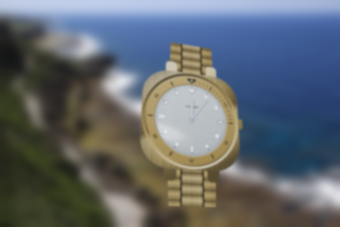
12.06
